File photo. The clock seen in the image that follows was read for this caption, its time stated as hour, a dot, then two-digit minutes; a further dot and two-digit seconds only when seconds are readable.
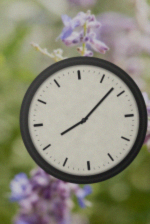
8.08
